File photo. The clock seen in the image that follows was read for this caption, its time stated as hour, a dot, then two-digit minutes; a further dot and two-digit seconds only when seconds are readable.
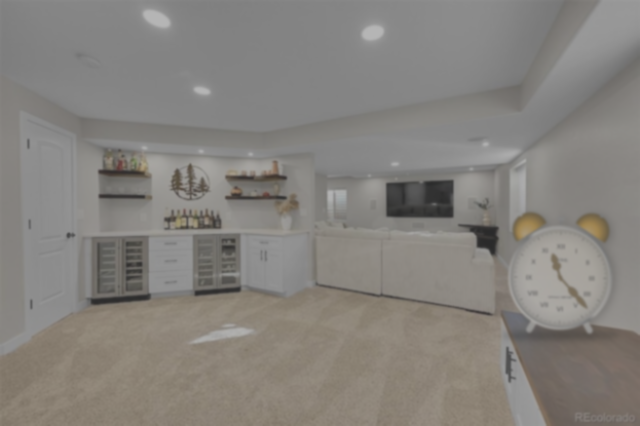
11.23
